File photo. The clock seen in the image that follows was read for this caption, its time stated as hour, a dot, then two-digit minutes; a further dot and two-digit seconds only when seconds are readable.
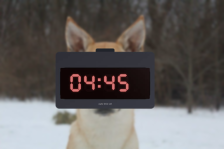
4.45
